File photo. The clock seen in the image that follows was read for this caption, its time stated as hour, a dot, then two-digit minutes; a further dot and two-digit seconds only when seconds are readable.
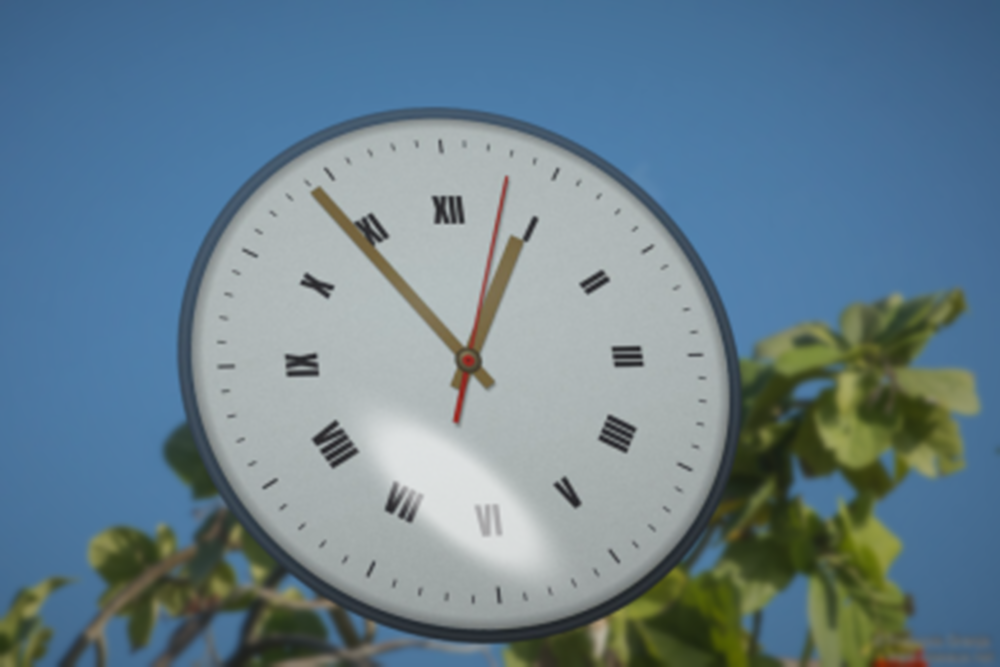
12.54.03
